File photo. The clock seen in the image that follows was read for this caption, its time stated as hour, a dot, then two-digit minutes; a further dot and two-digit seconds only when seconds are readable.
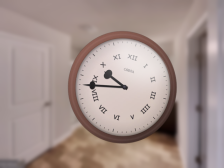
9.43
